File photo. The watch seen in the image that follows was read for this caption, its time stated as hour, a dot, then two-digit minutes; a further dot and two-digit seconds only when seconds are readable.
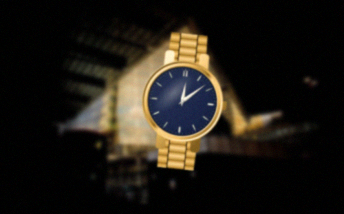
12.08
